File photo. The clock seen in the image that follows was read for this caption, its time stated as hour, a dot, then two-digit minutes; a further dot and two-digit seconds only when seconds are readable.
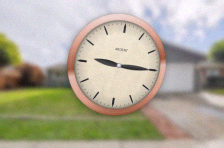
9.15
